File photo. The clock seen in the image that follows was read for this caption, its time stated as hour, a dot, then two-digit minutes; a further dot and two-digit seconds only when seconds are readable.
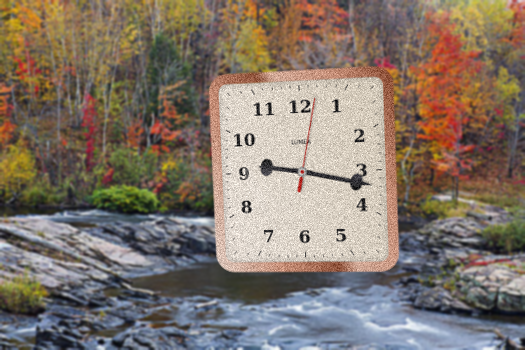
9.17.02
